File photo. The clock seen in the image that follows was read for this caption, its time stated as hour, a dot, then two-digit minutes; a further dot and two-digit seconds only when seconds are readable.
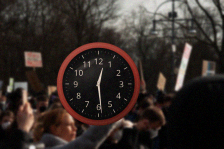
12.29
